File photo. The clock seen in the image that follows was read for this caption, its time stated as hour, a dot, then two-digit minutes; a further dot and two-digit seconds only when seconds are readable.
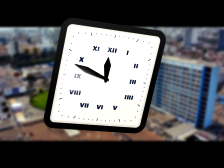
11.48
